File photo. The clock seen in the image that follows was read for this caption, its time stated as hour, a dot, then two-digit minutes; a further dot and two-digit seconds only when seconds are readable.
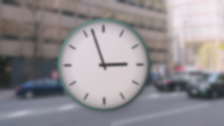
2.57
